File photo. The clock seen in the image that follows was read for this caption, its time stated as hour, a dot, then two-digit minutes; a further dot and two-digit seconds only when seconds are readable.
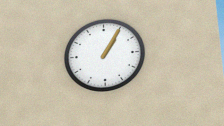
1.05
